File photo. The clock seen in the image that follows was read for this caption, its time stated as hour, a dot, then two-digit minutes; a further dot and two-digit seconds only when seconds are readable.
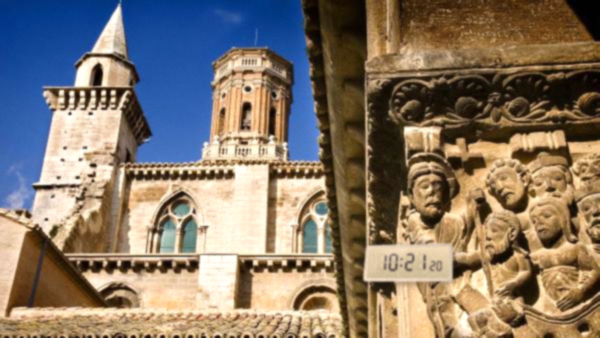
10.21
